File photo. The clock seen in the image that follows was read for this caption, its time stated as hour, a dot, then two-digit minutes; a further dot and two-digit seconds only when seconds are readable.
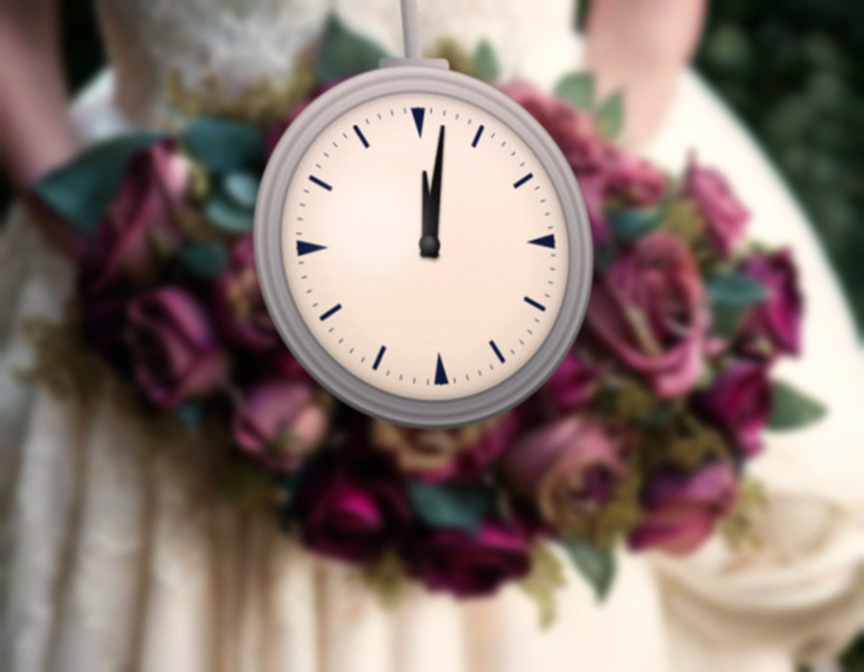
12.02
